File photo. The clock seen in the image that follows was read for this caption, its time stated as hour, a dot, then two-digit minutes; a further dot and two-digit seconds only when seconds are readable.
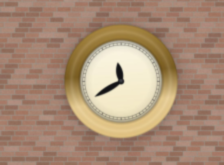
11.40
